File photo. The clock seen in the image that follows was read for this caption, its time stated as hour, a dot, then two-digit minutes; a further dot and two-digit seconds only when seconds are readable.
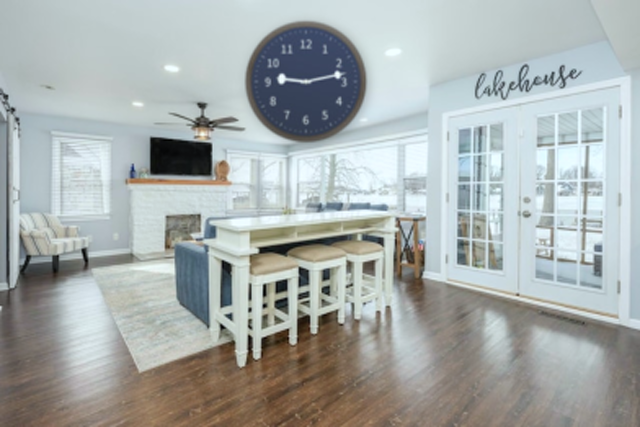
9.13
